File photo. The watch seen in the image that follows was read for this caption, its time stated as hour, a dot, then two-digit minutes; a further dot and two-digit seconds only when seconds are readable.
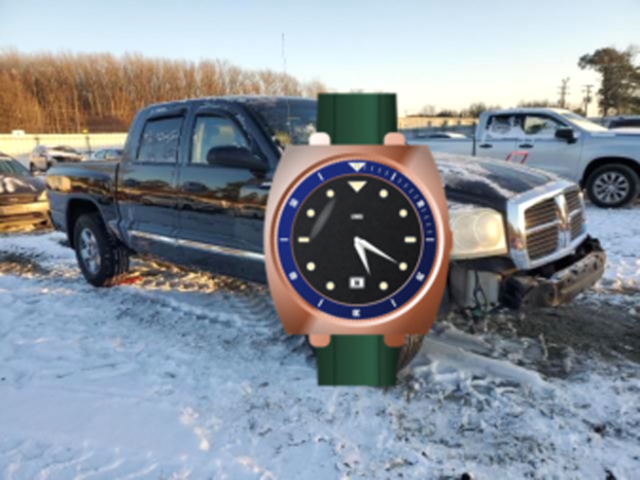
5.20
